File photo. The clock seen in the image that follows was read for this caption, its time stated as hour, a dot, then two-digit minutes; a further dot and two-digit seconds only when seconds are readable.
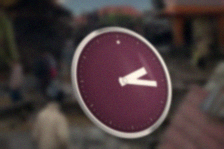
2.16
